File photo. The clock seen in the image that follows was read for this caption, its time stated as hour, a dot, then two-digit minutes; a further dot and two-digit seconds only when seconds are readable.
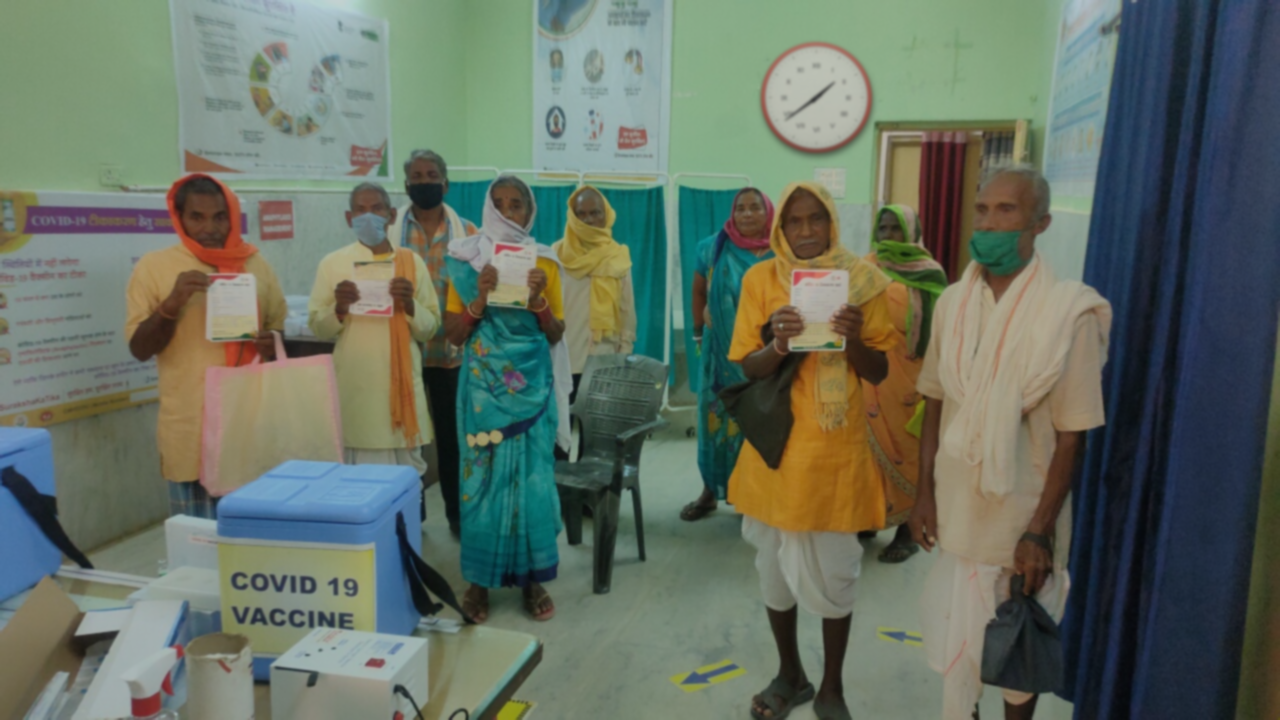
1.39
